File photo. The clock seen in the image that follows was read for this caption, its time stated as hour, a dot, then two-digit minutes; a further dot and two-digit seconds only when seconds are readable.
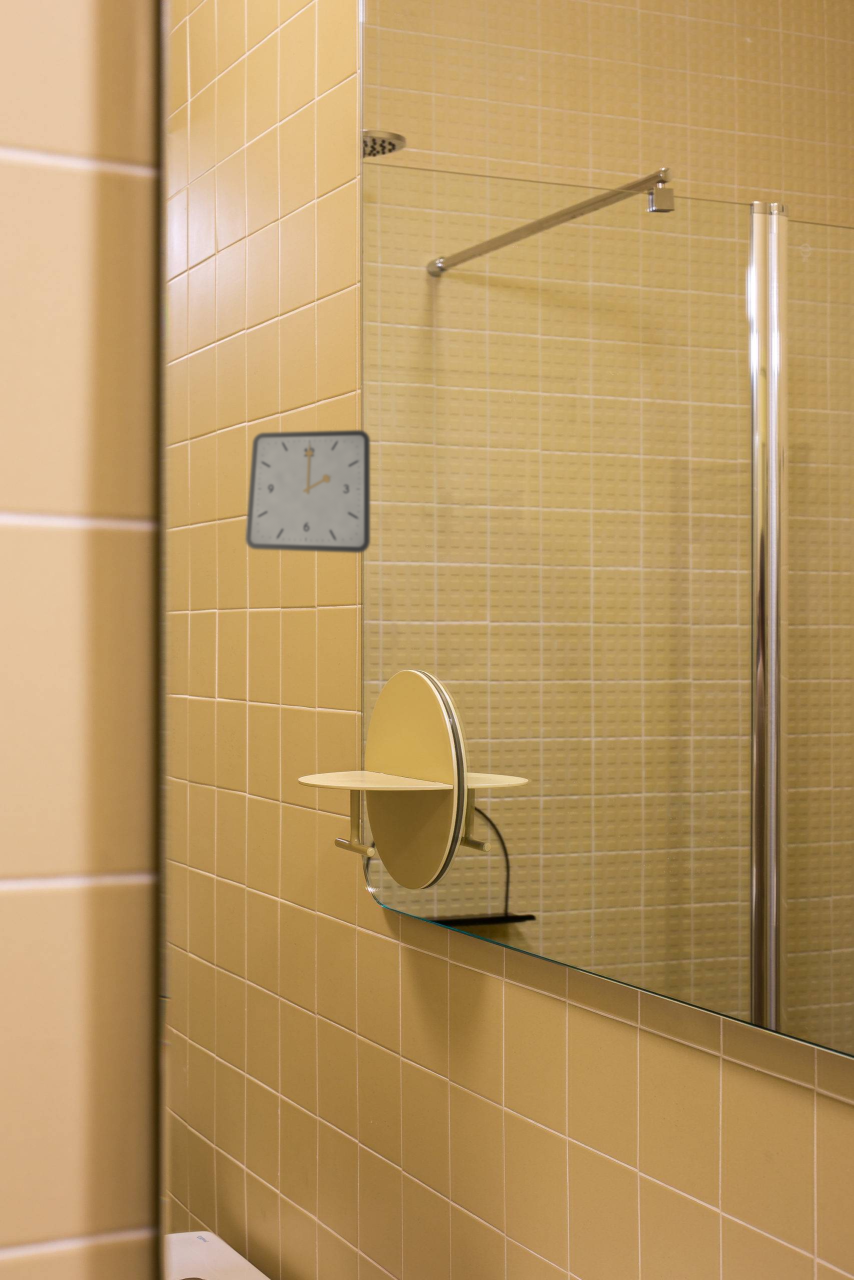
2.00
